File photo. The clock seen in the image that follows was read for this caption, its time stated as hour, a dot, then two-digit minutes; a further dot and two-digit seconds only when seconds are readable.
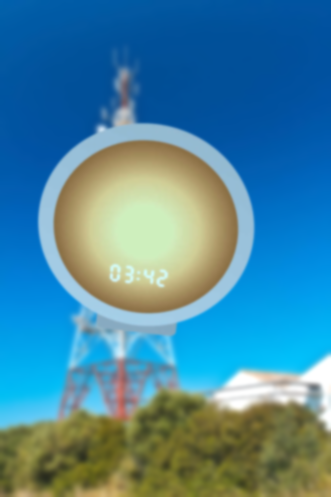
3.42
